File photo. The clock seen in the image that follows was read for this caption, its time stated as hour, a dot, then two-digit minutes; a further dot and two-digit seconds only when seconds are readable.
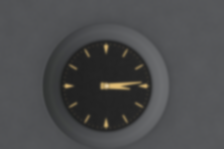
3.14
